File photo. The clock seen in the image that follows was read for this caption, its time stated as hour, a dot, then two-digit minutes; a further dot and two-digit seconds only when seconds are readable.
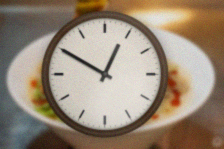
12.50
